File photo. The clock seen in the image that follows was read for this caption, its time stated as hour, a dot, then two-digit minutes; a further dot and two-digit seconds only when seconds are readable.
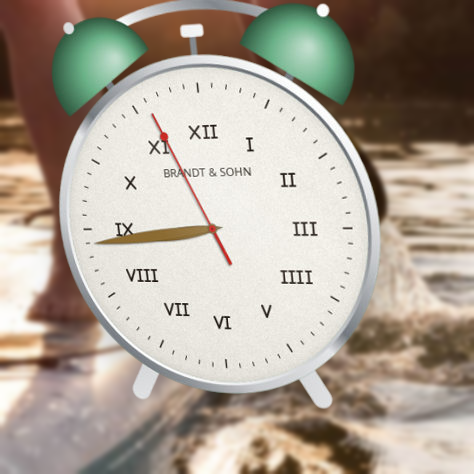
8.43.56
